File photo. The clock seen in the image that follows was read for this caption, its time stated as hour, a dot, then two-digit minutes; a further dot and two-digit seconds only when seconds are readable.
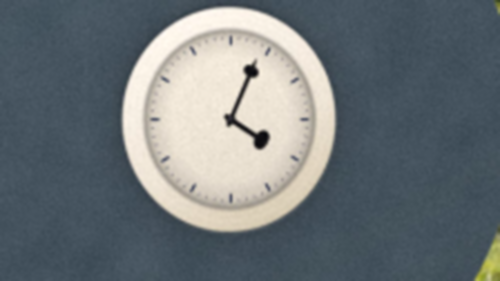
4.04
